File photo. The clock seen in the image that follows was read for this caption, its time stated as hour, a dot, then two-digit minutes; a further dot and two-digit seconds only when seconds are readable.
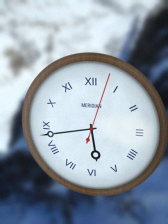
5.43.03
